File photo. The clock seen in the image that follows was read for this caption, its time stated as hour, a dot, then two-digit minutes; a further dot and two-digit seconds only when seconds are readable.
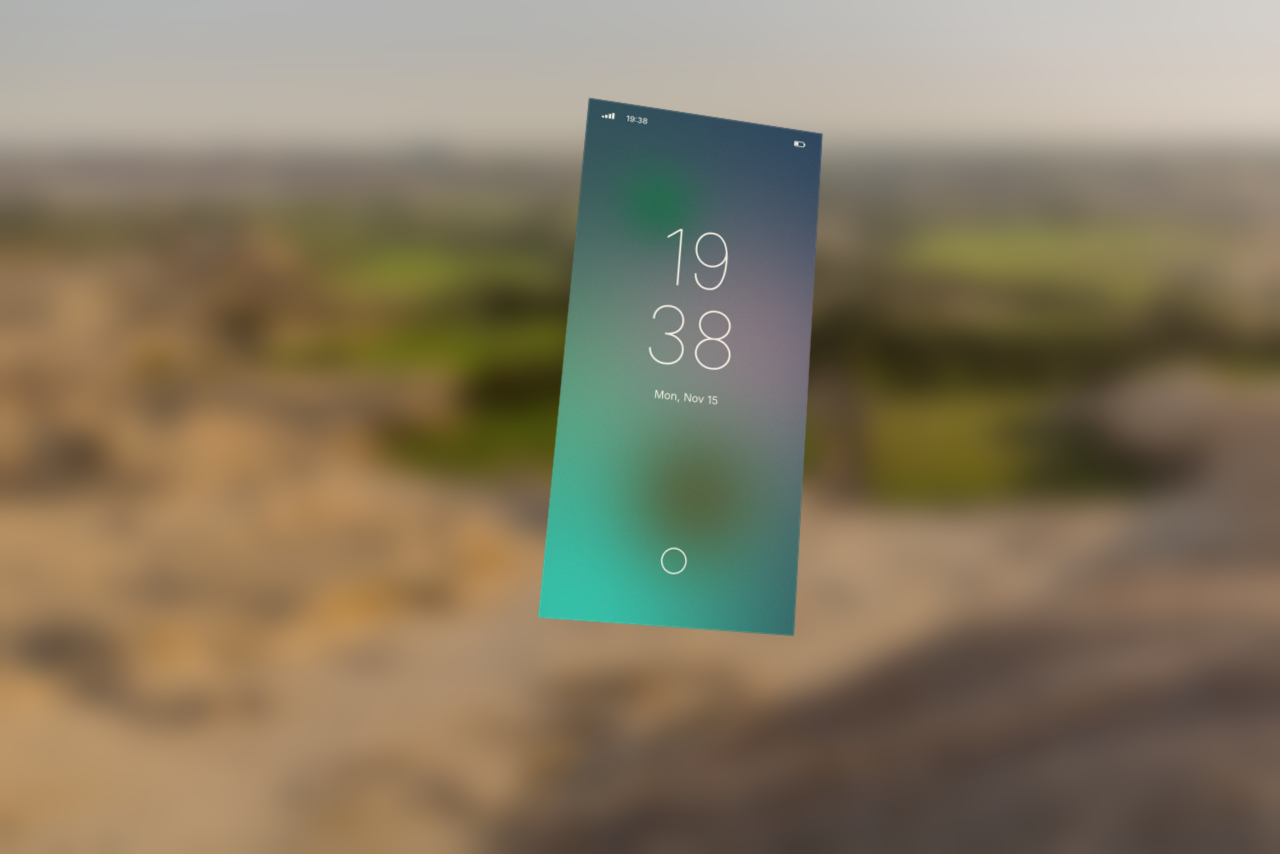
19.38
